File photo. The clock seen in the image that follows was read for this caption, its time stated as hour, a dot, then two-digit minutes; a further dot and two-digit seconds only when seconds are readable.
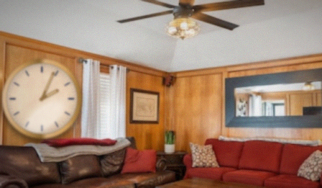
2.04
